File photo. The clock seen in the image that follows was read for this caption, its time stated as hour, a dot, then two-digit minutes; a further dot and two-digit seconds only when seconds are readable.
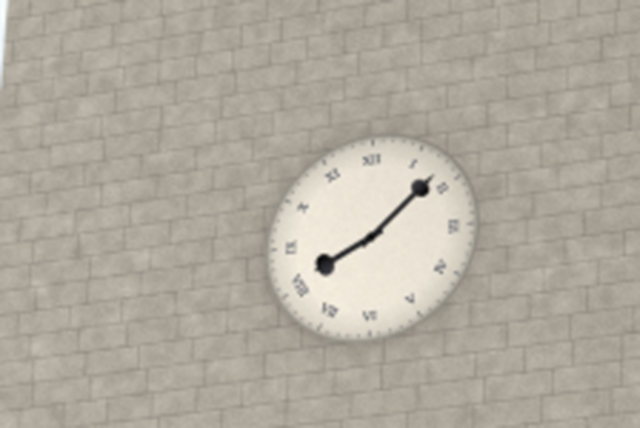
8.08
